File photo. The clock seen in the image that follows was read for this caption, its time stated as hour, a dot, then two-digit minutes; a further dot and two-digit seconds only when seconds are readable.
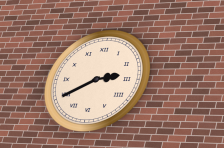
2.40
